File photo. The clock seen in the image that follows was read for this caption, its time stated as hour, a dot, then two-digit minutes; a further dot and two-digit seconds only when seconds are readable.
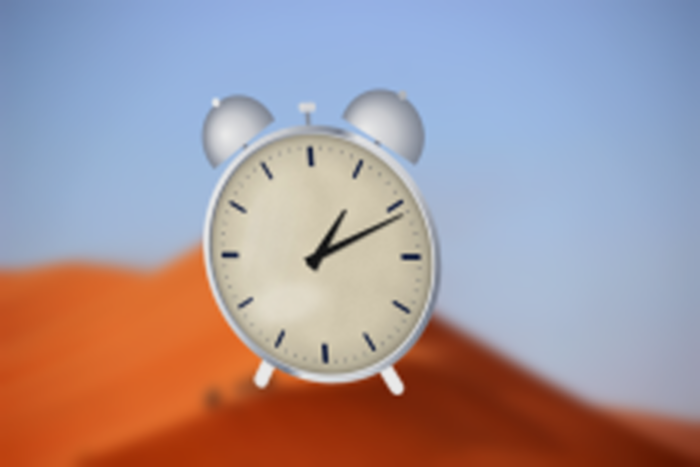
1.11
